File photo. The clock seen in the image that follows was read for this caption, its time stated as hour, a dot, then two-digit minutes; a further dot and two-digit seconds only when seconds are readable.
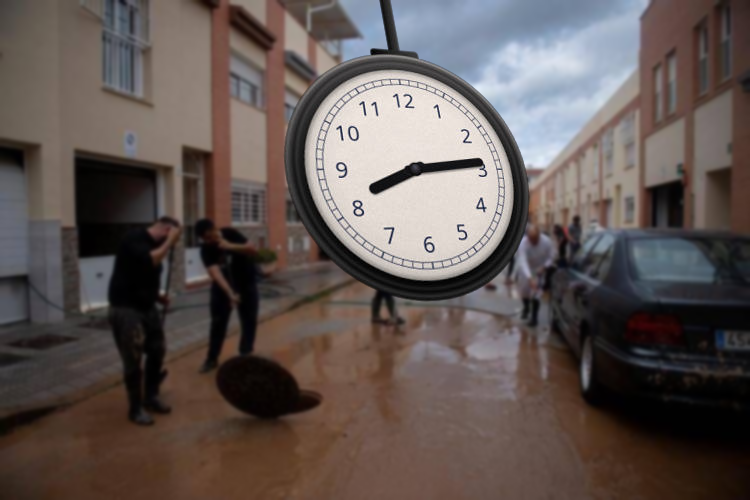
8.14
